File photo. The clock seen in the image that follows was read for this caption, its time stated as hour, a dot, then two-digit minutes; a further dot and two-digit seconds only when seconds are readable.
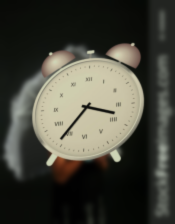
3.36
